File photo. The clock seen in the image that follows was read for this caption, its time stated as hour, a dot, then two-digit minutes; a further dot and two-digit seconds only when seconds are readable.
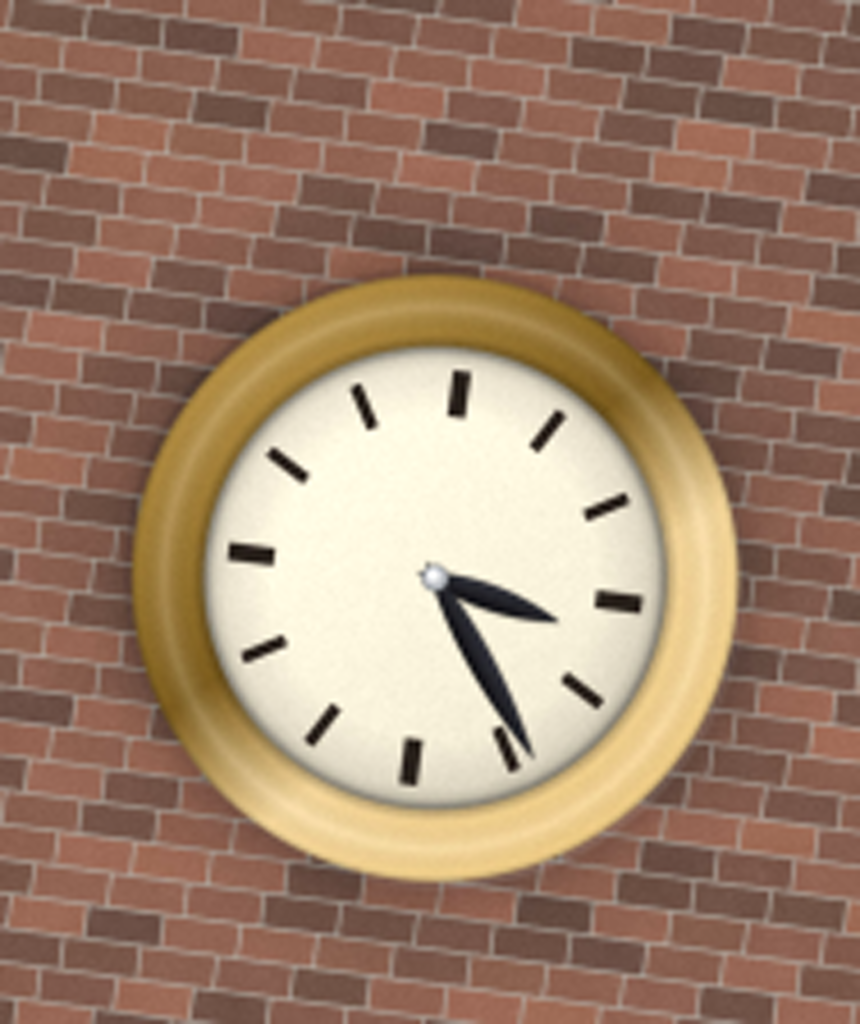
3.24
